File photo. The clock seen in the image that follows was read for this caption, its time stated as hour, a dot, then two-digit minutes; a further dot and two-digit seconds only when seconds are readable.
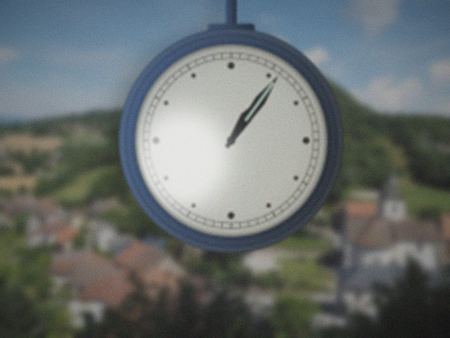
1.06
